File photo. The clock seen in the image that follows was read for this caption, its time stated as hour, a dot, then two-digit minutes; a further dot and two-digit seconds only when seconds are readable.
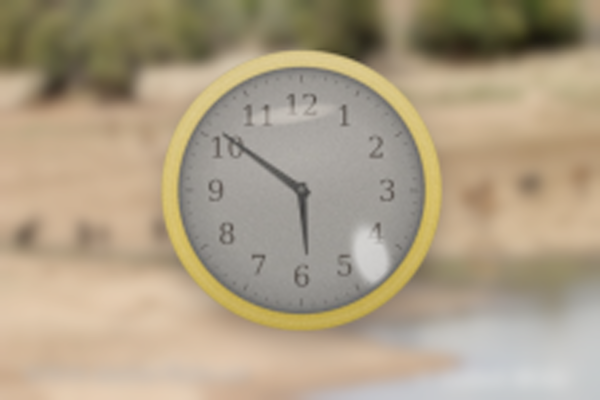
5.51
